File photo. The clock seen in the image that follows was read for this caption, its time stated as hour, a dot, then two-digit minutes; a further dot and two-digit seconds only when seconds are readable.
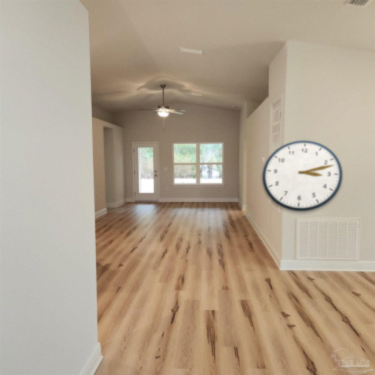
3.12
